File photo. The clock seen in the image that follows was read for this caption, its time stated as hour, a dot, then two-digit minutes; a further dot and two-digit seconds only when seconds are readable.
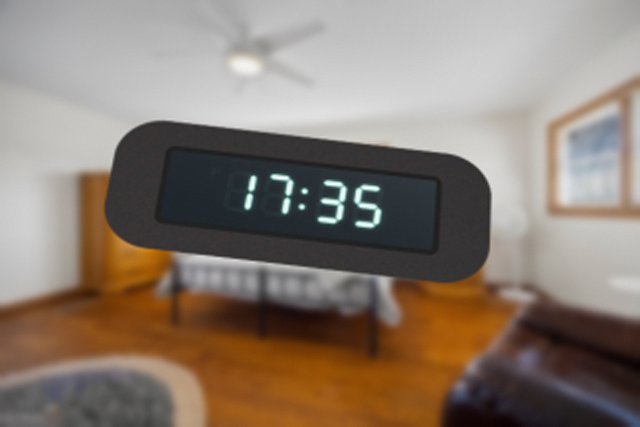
17.35
